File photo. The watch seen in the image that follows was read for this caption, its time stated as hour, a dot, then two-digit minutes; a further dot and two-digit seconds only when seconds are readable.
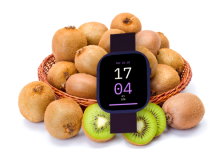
17.04
